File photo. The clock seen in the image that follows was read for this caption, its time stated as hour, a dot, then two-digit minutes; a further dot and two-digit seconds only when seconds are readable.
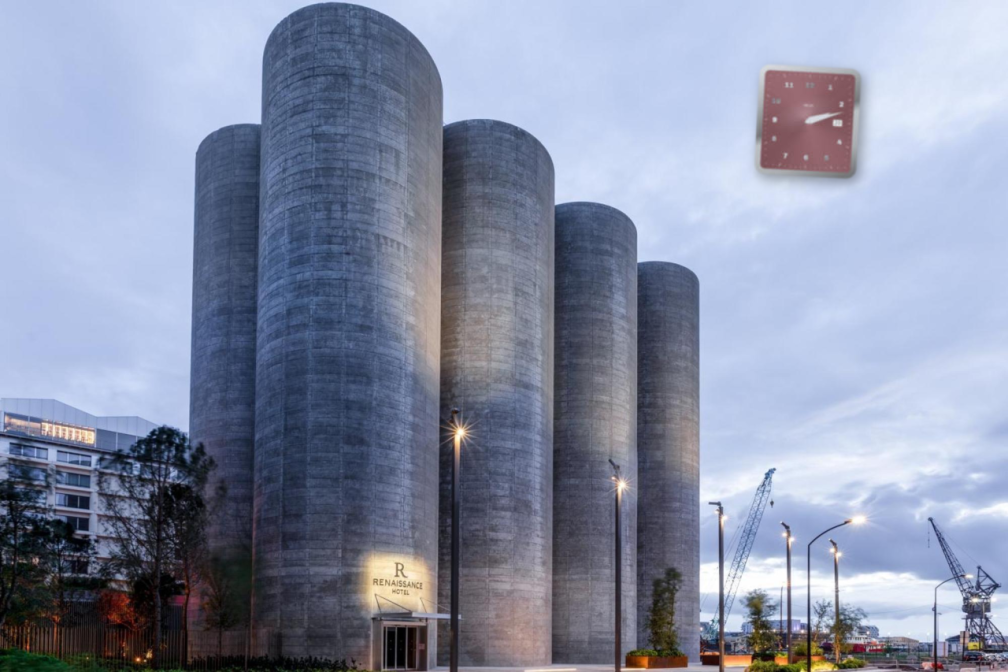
2.12
